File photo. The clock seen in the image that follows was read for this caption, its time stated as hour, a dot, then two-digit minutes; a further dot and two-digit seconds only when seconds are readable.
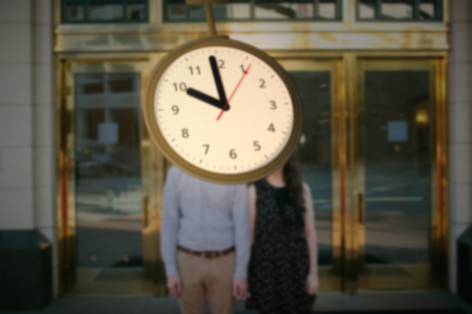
9.59.06
